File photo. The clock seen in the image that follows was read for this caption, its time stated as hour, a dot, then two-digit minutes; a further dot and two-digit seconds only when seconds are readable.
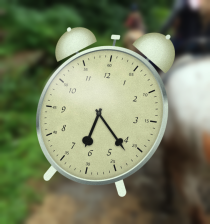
6.22
